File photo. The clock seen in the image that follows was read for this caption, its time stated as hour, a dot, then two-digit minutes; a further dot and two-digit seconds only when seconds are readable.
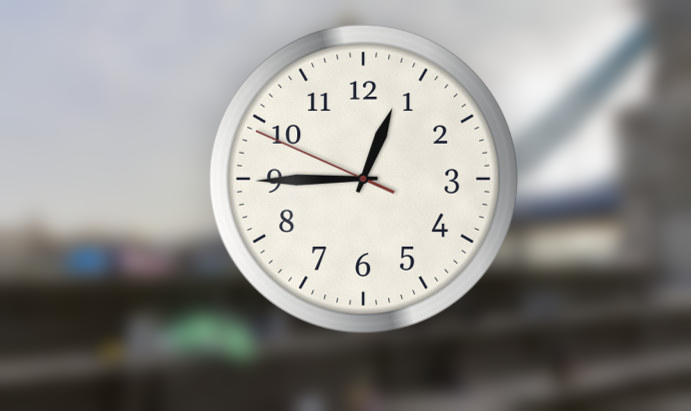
12.44.49
